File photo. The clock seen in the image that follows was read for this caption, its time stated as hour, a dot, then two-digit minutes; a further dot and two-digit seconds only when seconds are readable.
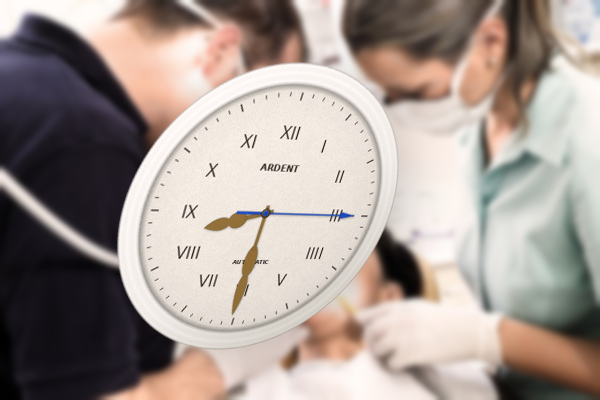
8.30.15
